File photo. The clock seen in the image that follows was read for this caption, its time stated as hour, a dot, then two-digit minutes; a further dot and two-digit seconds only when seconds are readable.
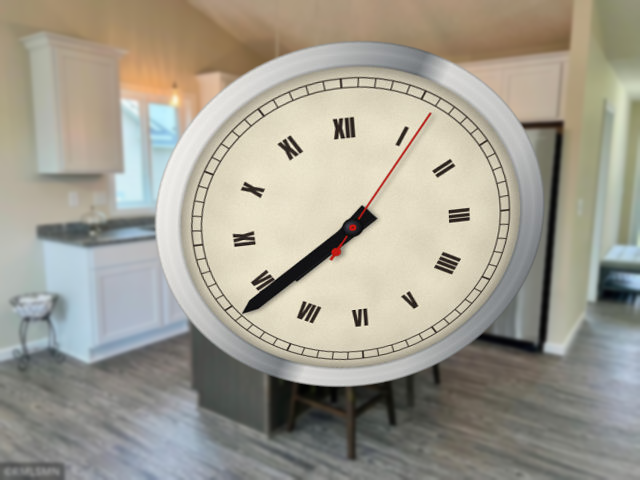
7.39.06
